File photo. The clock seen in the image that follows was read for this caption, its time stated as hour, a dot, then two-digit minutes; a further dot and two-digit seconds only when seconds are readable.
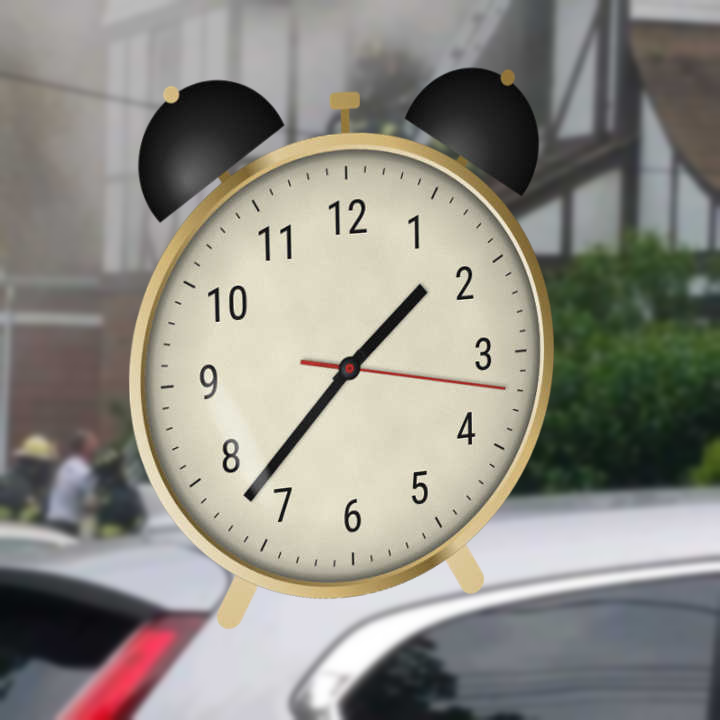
1.37.17
